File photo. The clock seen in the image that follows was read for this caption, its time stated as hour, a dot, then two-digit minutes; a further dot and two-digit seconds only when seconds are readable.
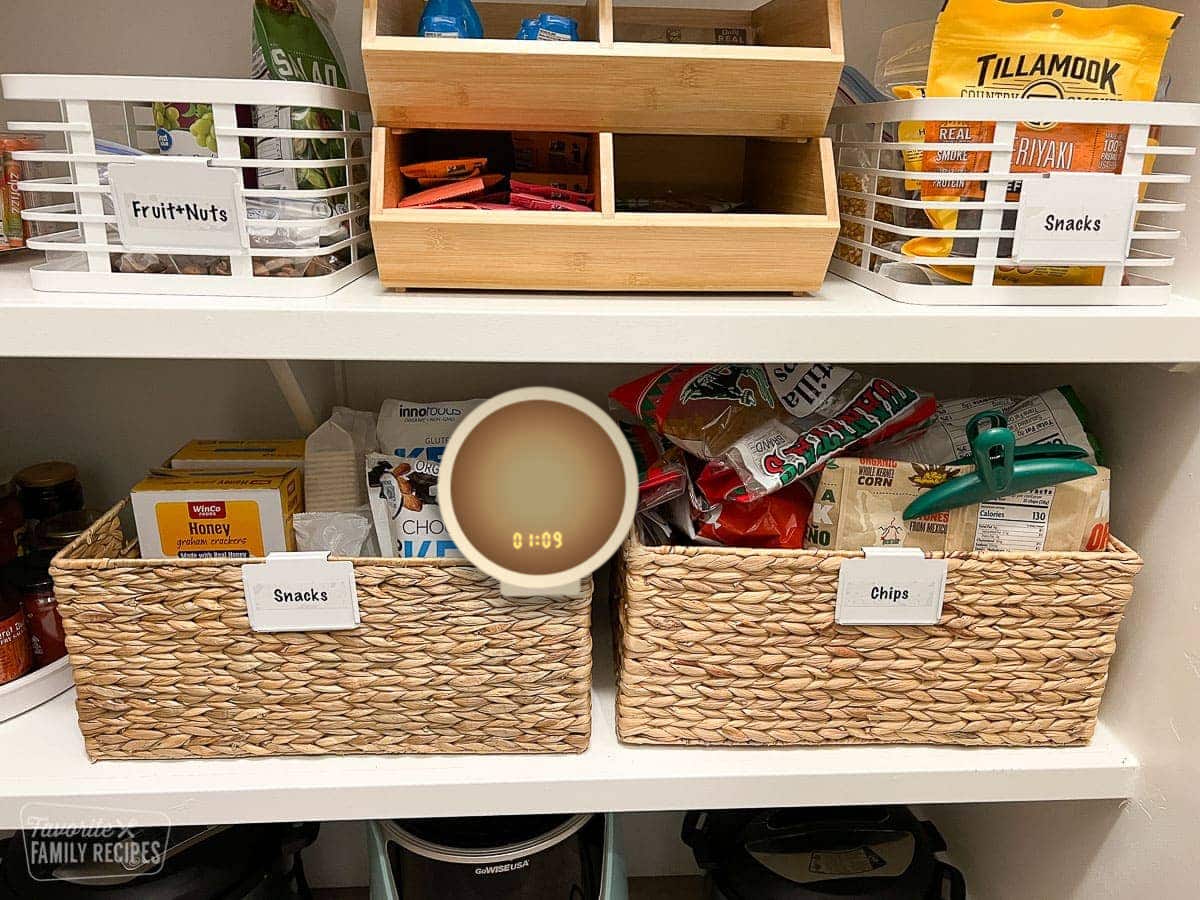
1.09
